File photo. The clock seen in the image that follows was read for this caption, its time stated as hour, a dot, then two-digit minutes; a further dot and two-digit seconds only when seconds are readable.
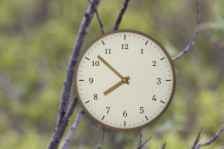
7.52
